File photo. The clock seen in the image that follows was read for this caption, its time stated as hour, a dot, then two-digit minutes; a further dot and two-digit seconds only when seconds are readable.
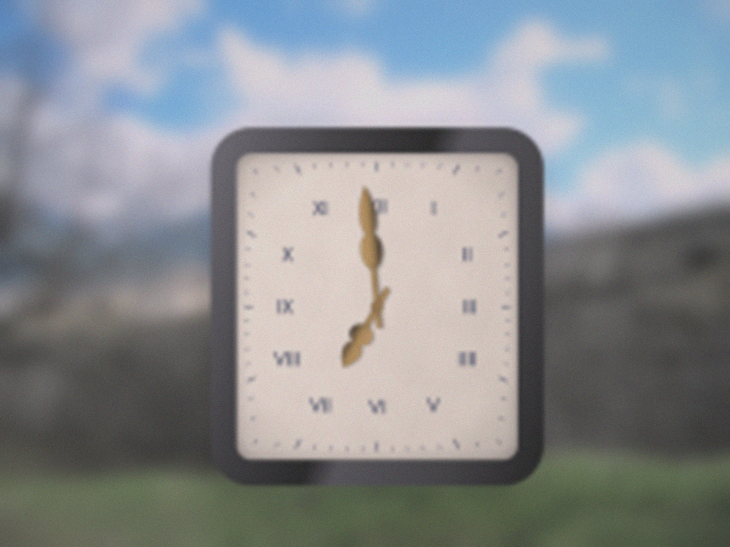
6.59
